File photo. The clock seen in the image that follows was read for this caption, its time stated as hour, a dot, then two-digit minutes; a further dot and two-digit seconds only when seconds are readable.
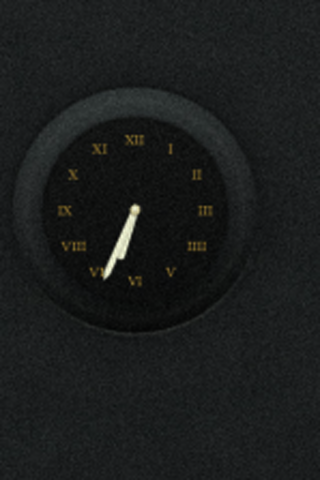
6.34
